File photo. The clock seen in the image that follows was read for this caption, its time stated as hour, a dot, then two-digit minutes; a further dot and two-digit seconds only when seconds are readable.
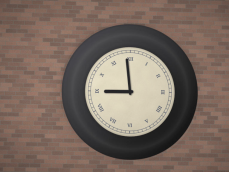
8.59
